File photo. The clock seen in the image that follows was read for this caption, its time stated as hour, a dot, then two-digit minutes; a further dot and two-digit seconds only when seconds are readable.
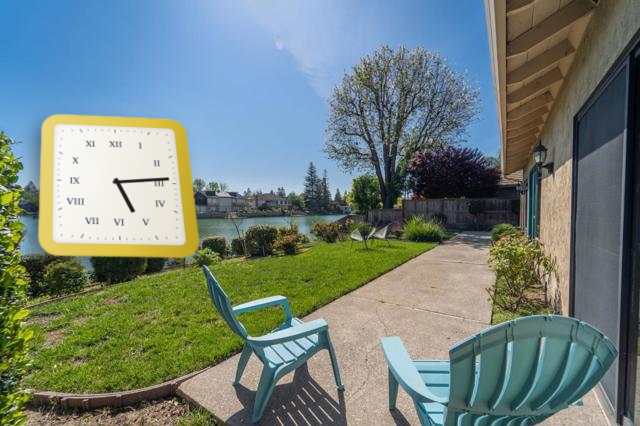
5.14
